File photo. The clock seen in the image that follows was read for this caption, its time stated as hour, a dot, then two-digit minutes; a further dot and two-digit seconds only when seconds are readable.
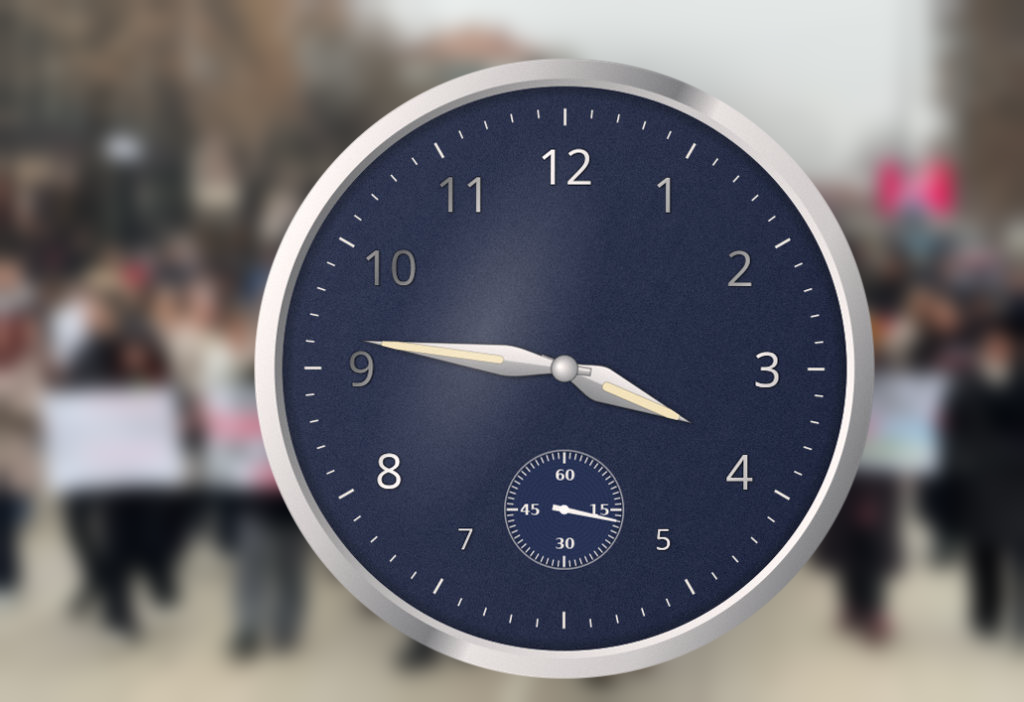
3.46.17
